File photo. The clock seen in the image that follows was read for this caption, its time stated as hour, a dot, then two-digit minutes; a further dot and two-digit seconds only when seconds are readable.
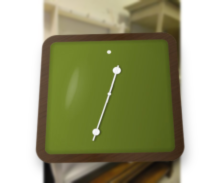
12.33
